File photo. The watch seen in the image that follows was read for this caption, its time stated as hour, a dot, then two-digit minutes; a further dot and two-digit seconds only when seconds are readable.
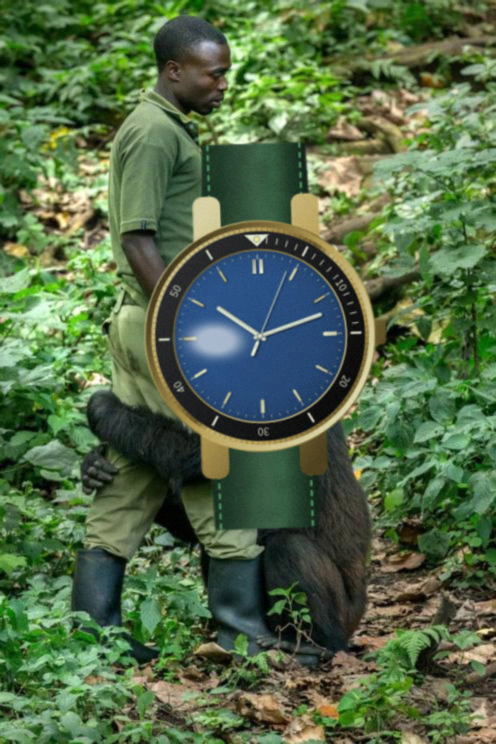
10.12.04
